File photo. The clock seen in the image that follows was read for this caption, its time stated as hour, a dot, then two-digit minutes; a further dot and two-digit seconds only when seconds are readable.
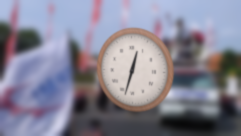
12.33
